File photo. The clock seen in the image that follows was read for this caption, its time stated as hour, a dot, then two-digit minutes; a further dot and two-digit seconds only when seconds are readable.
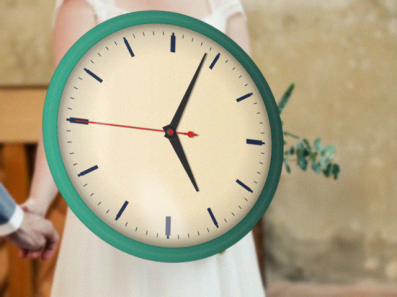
5.03.45
